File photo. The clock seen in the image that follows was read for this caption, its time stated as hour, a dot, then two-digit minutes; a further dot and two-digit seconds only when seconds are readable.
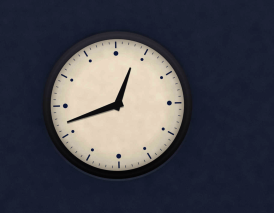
12.42
